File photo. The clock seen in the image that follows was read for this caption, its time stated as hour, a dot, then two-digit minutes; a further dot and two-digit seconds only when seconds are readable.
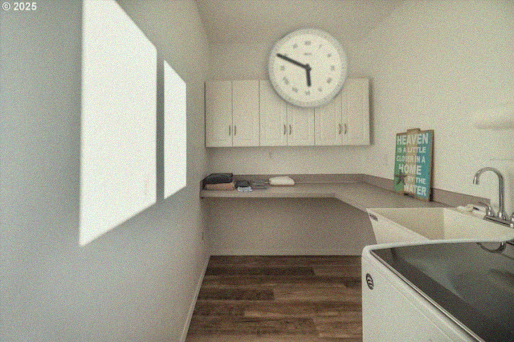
5.49
